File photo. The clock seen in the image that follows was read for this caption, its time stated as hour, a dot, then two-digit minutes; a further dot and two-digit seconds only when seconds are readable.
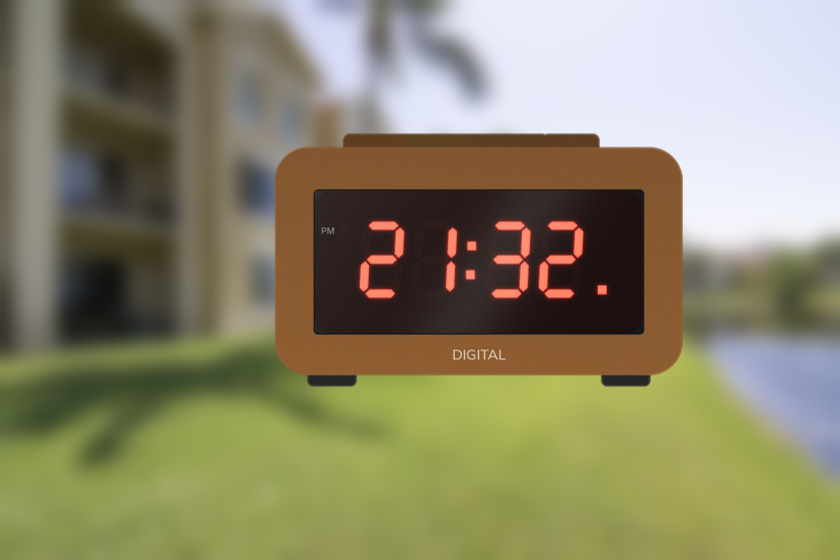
21.32
